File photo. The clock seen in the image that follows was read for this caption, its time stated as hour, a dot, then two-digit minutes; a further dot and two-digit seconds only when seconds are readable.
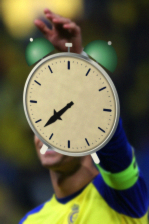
7.38
